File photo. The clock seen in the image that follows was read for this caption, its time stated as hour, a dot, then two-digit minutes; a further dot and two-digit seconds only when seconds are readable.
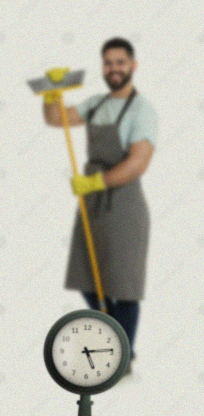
5.14
